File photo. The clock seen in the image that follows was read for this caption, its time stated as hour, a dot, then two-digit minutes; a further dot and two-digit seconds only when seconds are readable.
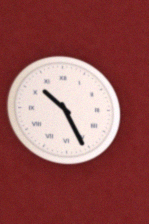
10.26
